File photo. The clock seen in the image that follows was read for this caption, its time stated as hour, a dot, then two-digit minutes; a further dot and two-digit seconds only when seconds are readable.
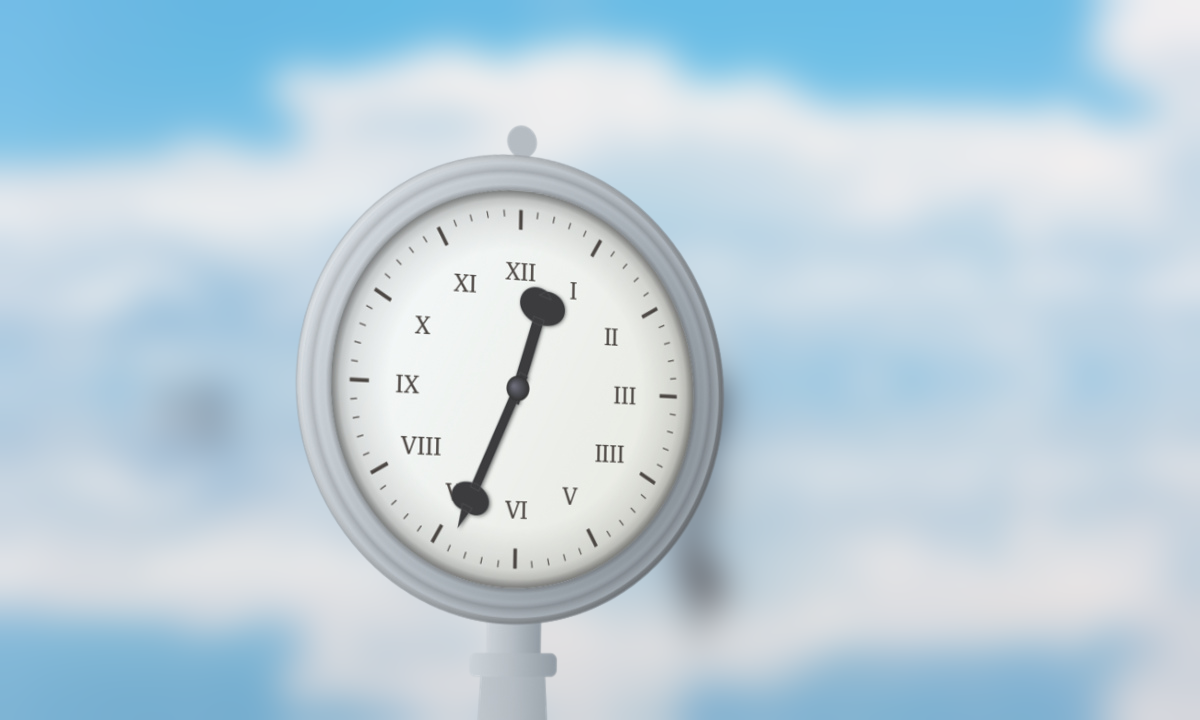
12.34
